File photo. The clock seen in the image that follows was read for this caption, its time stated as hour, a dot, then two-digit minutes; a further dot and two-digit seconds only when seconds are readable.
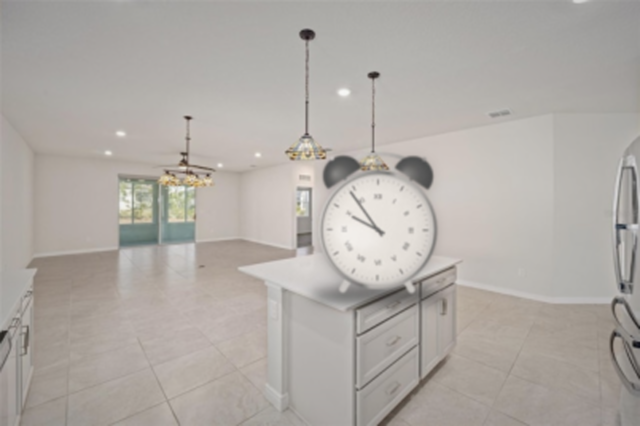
9.54
